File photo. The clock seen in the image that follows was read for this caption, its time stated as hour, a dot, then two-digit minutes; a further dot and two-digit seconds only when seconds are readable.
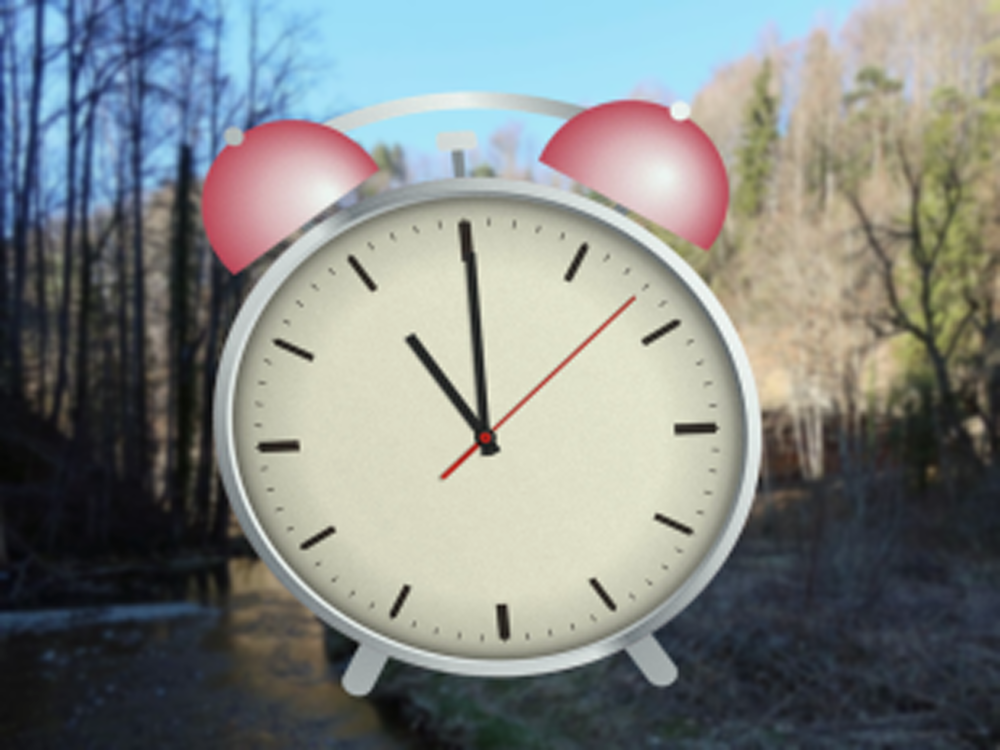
11.00.08
